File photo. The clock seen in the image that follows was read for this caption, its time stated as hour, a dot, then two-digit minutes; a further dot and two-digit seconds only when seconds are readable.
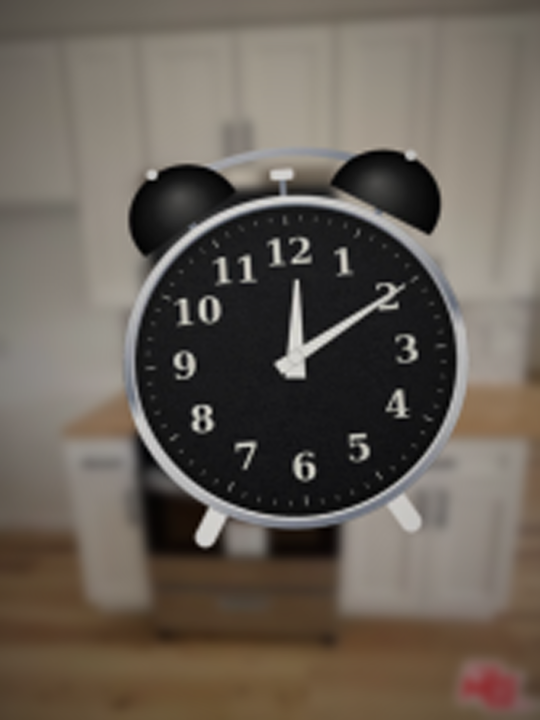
12.10
